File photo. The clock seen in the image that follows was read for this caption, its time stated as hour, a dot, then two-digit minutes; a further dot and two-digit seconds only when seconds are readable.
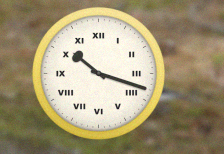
10.18
